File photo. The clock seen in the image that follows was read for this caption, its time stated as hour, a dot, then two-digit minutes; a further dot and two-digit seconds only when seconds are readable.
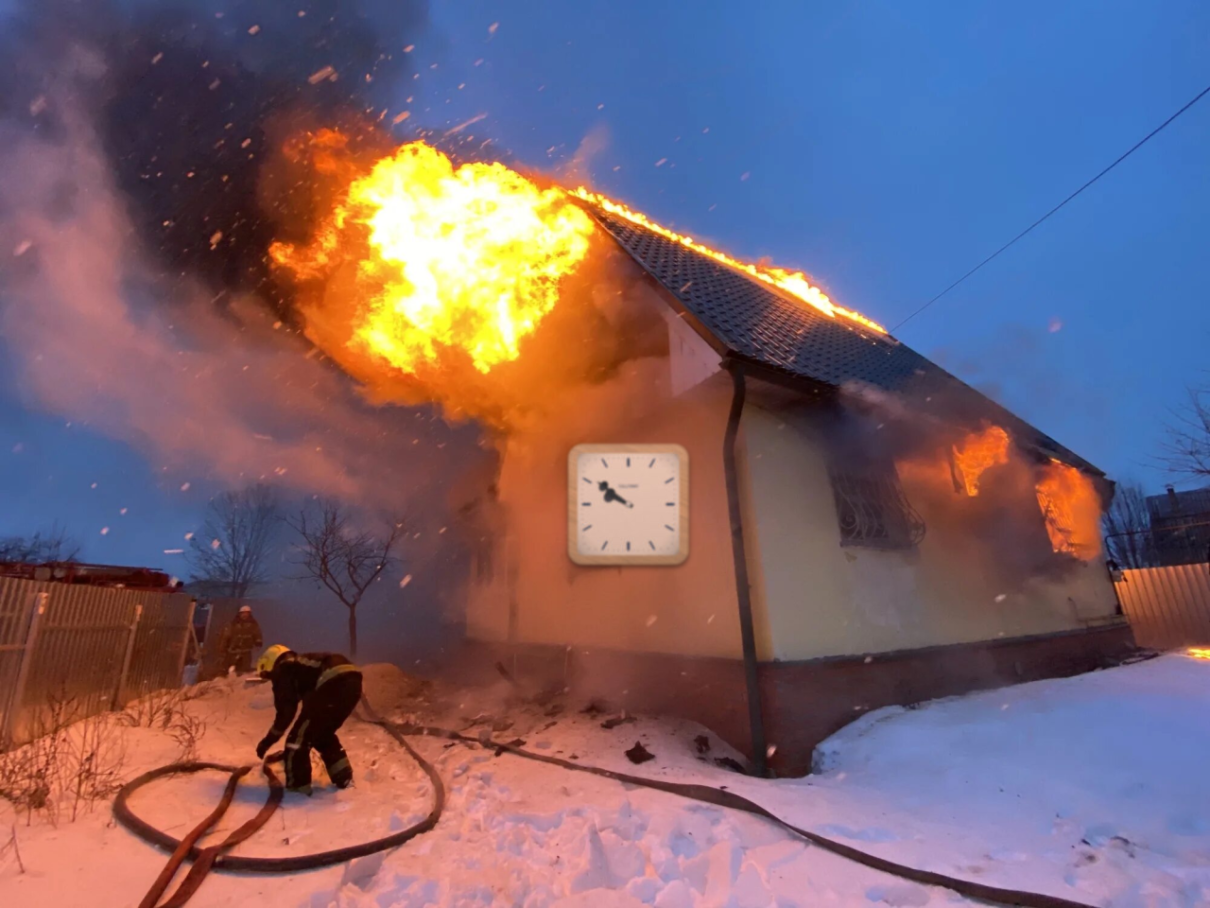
9.51
